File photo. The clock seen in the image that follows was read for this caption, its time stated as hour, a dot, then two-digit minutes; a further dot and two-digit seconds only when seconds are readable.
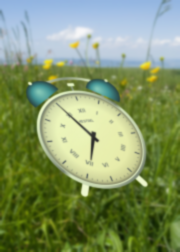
6.55
